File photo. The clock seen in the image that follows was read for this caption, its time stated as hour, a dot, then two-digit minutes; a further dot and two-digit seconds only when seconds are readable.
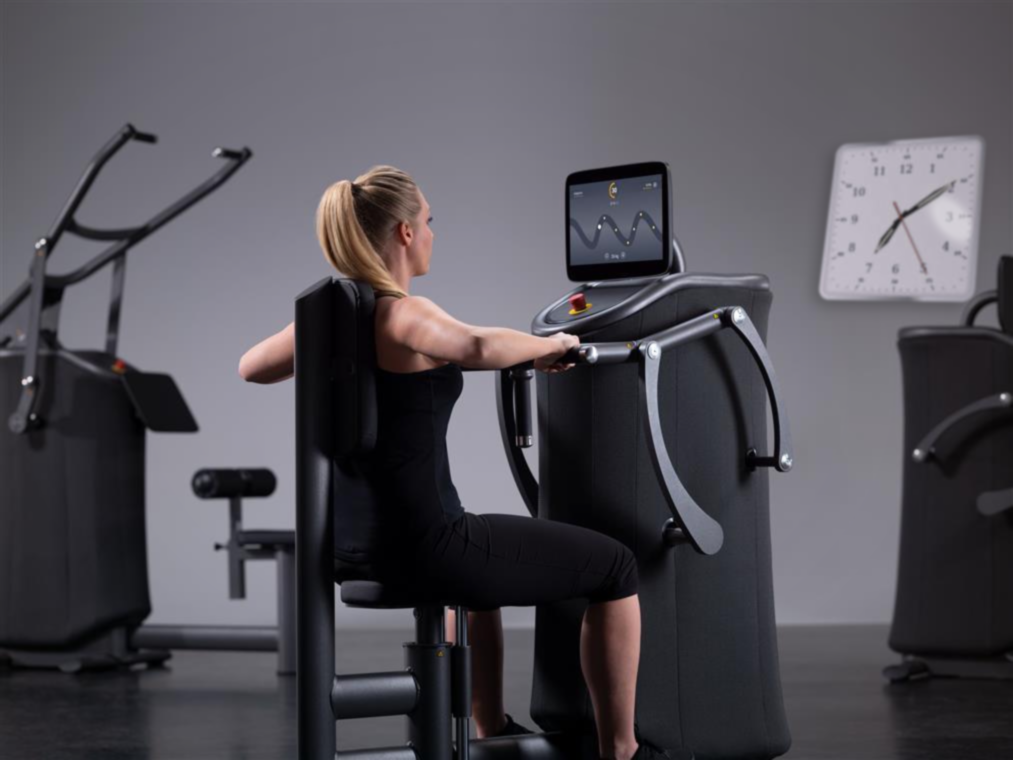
7.09.25
